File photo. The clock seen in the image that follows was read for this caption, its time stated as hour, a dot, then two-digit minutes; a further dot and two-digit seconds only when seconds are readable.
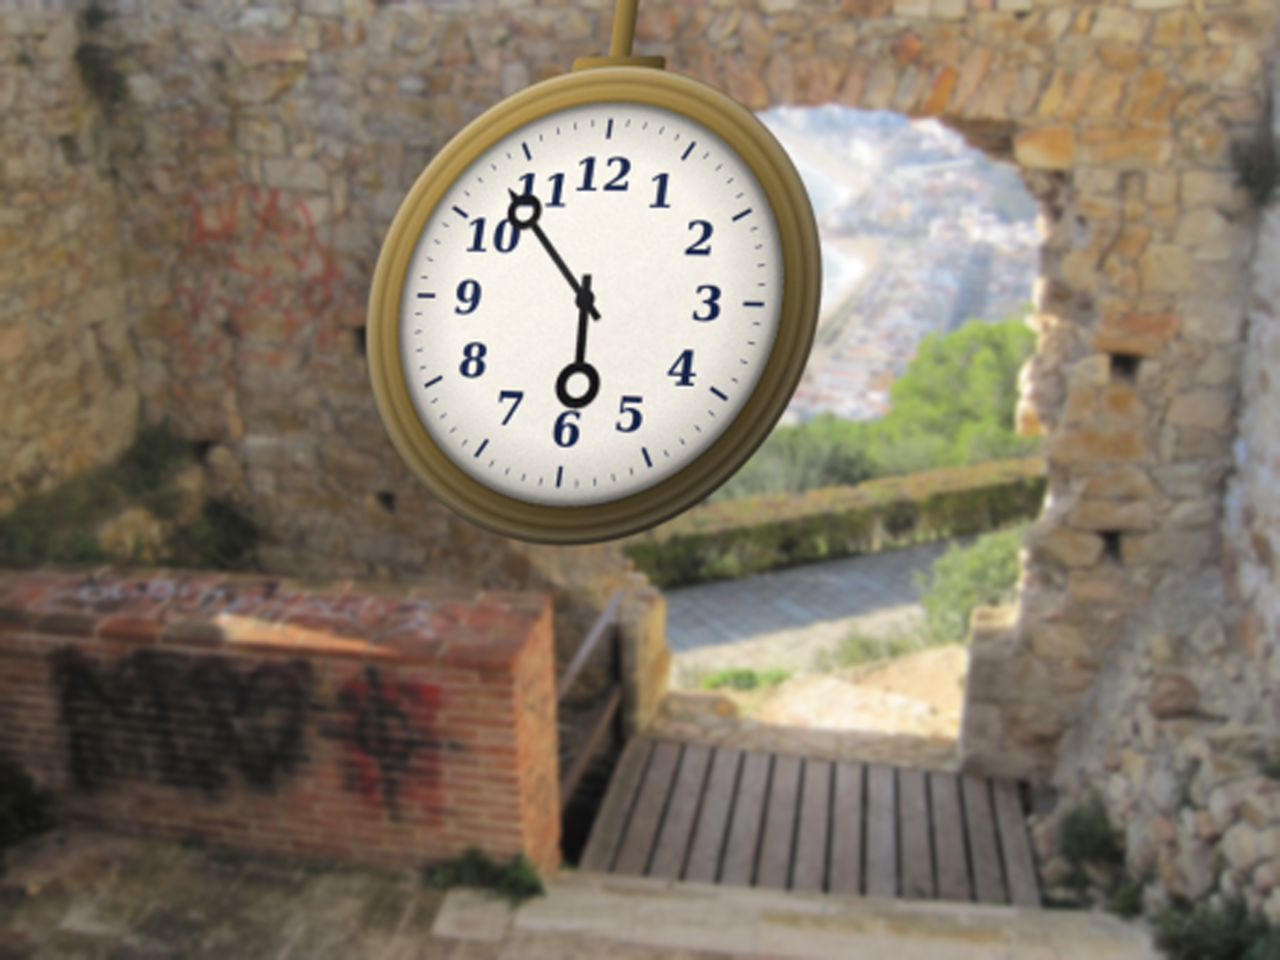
5.53
